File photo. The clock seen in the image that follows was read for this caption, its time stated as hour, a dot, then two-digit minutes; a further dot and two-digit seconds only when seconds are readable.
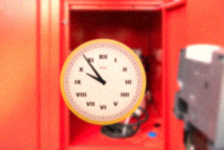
9.54
